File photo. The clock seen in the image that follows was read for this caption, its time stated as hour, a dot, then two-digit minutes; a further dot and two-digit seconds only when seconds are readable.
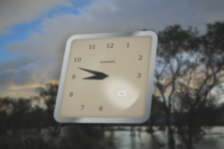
8.48
